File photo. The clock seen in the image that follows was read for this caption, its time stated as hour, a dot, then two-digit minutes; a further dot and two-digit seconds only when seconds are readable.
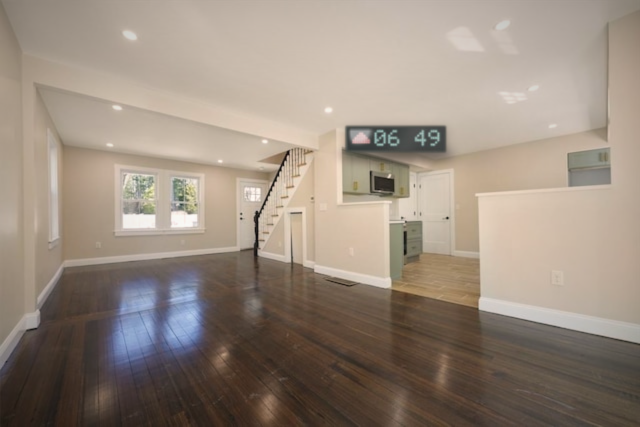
6.49
